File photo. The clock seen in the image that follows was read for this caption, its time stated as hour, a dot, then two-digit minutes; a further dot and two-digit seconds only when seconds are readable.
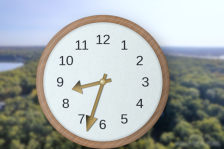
8.33
